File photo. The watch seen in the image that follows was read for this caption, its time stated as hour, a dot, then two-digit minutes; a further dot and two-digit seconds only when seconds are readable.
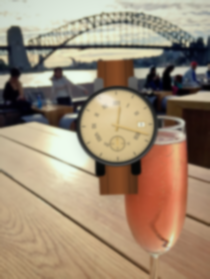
12.18
